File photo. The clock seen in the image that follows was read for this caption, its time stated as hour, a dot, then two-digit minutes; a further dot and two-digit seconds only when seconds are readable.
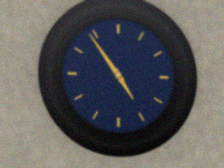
4.54
